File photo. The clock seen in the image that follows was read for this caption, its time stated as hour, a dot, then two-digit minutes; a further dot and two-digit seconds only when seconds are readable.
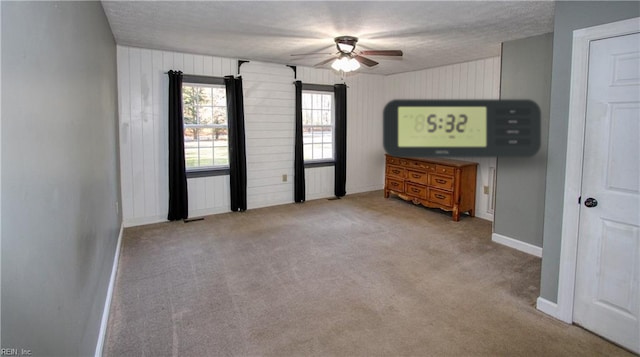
5.32
